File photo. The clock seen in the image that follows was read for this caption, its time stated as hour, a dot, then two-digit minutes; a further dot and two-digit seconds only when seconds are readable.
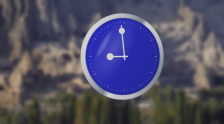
8.59
